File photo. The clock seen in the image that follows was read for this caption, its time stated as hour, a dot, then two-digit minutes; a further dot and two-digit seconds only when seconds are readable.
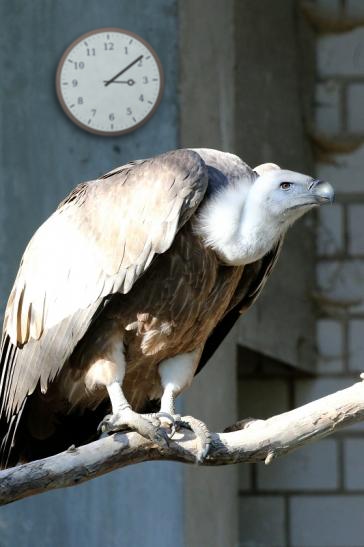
3.09
